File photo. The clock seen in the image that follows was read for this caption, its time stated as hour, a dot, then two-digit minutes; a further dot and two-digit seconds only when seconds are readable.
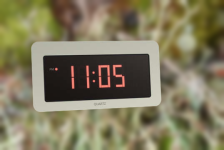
11.05
